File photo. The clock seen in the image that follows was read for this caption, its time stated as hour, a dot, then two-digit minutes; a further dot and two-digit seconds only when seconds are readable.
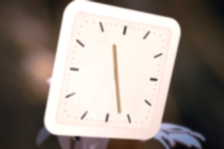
11.27
